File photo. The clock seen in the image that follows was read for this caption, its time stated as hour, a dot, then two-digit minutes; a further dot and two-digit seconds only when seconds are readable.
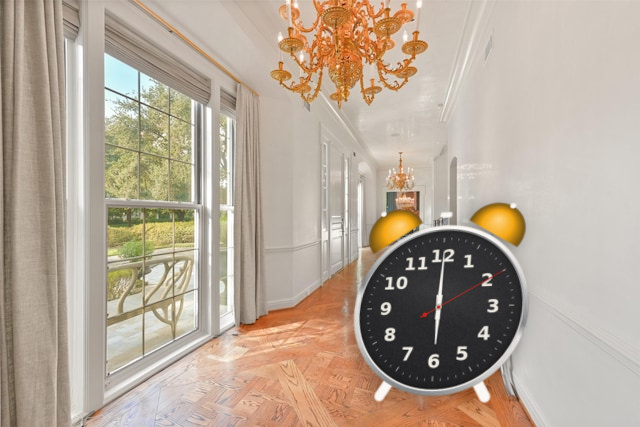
6.00.10
